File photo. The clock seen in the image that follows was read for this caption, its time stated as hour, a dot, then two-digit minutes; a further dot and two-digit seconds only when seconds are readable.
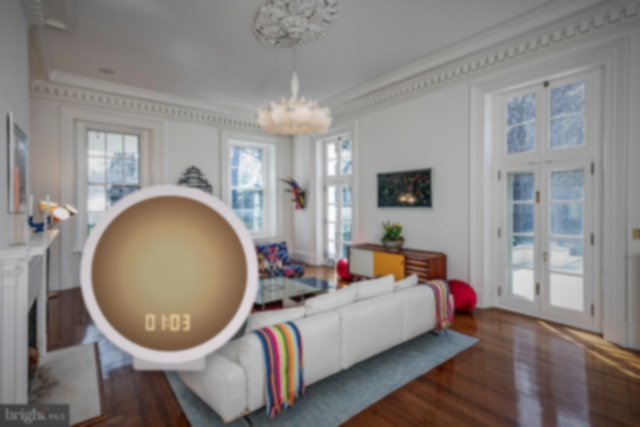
1.03
